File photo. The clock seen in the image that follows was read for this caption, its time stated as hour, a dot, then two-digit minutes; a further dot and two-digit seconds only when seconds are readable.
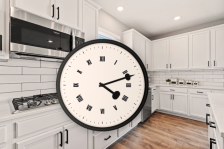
4.12
